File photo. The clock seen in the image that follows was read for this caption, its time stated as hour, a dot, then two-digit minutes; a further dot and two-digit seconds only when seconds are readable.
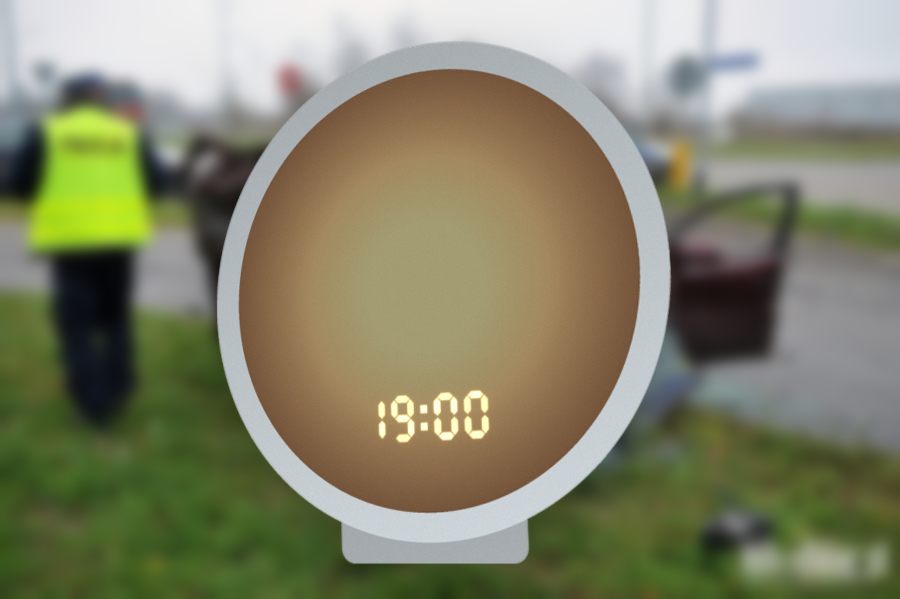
19.00
